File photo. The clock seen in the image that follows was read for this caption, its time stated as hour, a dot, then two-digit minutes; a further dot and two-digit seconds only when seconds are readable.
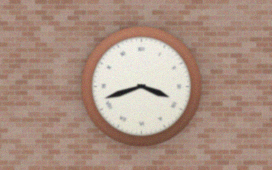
3.42
